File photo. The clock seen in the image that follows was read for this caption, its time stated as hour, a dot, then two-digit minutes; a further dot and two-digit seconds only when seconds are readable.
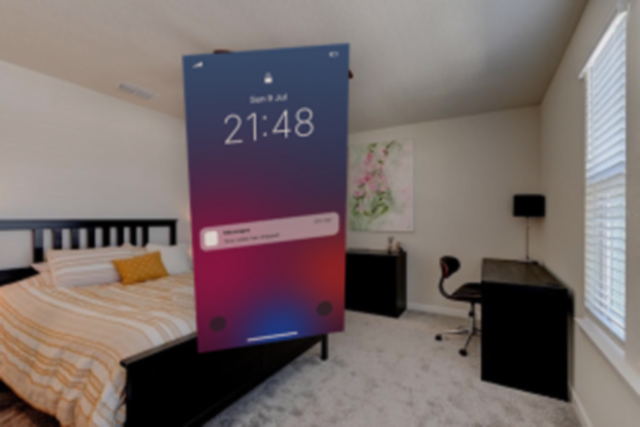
21.48
